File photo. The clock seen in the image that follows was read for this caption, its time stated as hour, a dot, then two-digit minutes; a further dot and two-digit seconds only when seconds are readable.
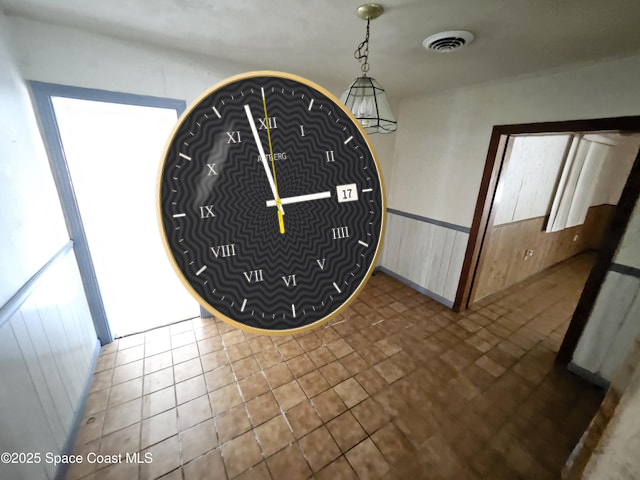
2.58.00
